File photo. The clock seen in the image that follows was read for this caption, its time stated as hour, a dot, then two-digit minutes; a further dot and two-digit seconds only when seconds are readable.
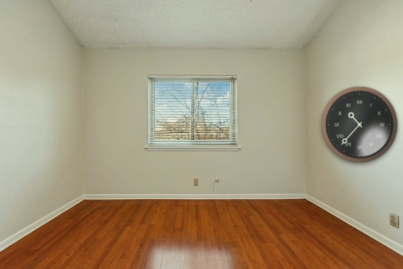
10.37
